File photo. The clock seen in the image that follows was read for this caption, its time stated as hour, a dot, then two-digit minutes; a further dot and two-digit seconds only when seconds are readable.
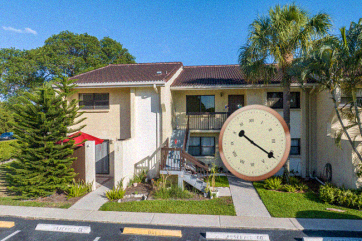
10.21
